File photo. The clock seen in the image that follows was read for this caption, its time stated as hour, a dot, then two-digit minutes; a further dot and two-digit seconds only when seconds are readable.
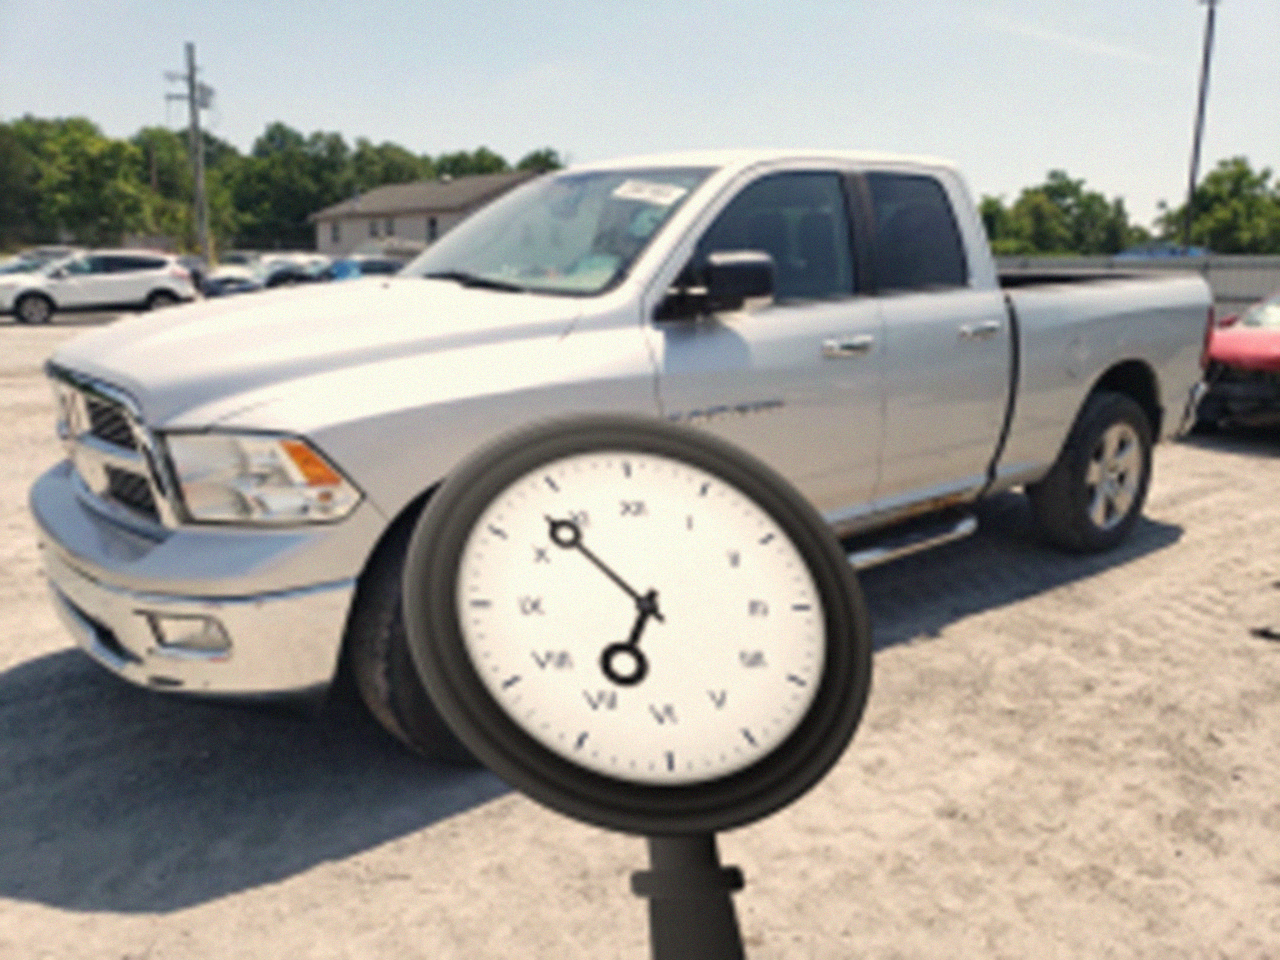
6.53
